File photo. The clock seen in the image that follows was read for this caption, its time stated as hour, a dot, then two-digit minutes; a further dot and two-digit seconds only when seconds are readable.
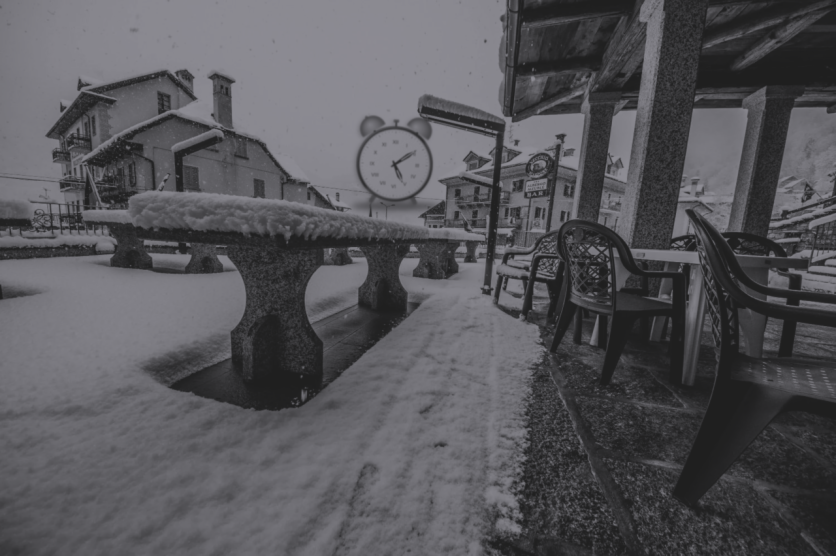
5.09
